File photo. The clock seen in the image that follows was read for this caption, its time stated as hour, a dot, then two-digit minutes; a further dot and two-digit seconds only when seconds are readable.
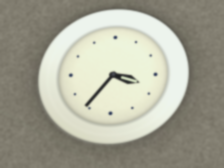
3.36
